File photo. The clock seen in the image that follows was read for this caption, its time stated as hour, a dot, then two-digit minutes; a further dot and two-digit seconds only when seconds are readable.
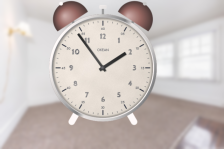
1.54
